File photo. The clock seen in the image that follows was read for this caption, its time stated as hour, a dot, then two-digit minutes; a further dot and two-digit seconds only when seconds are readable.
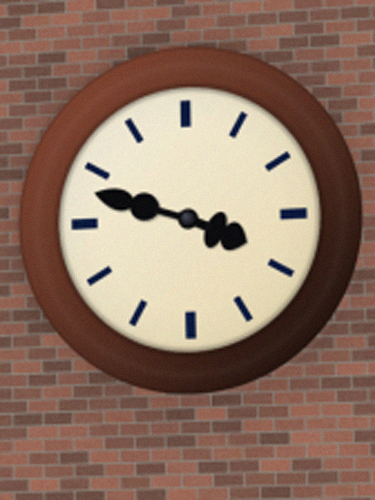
3.48
